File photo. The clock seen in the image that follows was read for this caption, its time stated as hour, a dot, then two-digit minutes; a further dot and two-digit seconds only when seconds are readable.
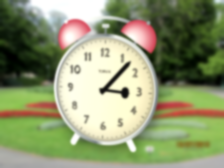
3.07
